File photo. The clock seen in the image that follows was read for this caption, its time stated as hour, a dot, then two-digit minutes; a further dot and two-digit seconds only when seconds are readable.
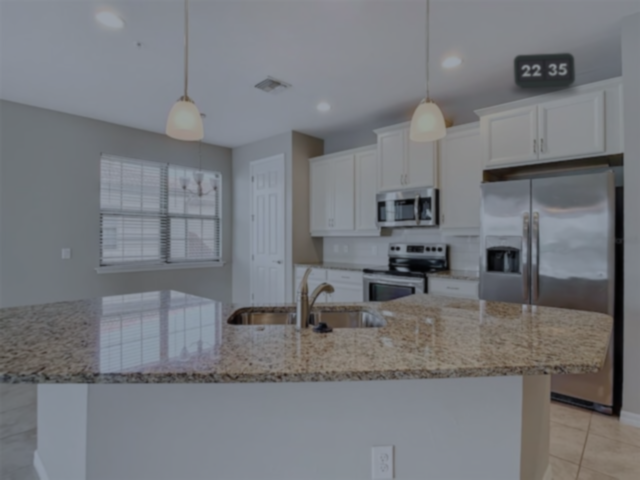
22.35
